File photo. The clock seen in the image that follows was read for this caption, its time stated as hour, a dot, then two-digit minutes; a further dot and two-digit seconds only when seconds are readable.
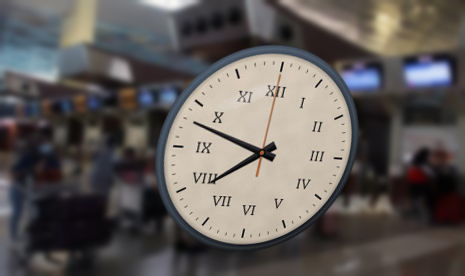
7.48.00
